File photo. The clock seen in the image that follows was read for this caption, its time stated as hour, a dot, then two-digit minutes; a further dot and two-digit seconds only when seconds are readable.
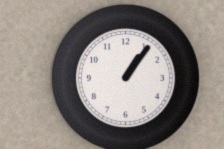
1.06
